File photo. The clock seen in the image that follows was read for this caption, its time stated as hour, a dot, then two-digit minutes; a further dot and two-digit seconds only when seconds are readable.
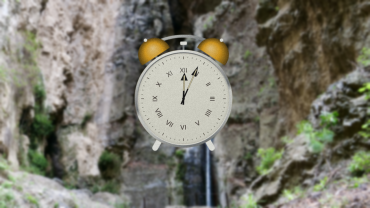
12.04
